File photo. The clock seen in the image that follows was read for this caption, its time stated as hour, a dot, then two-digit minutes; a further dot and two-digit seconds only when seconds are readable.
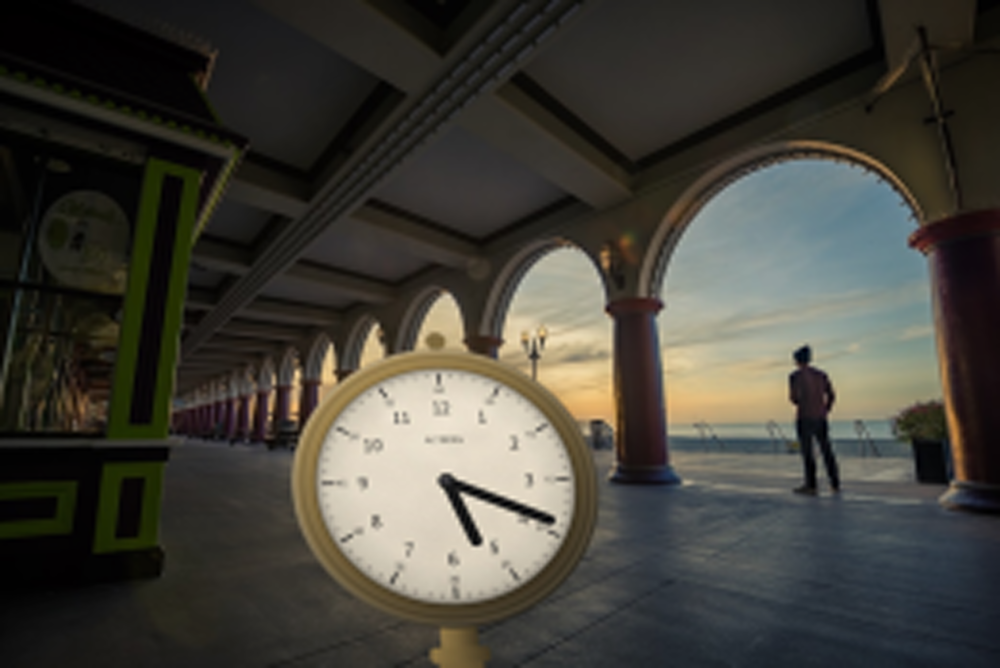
5.19
